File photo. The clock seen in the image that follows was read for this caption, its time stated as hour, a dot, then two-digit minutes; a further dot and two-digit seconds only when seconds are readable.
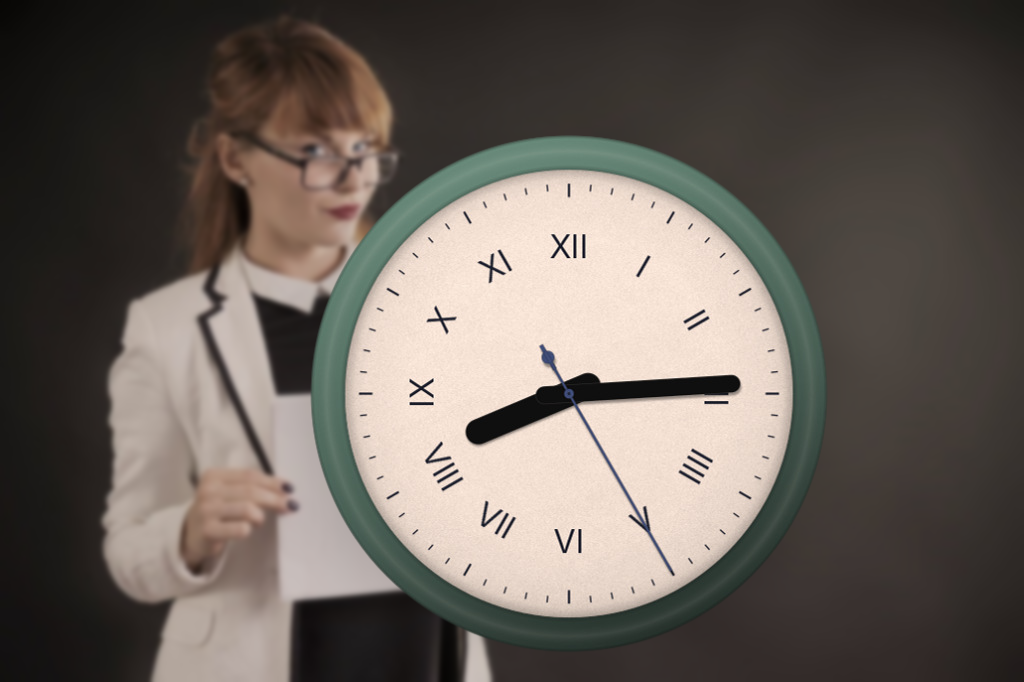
8.14.25
